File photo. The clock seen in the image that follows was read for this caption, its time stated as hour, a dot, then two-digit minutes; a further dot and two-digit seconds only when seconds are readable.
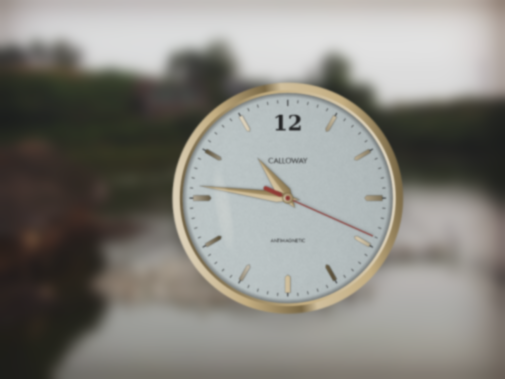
10.46.19
